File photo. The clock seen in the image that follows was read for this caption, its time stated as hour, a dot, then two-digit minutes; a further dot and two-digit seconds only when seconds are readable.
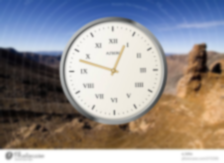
12.48
